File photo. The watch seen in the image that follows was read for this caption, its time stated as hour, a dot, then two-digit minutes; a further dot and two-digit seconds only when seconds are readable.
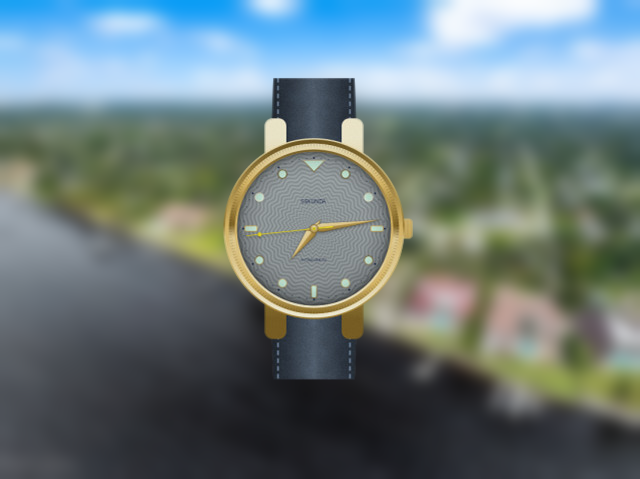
7.13.44
